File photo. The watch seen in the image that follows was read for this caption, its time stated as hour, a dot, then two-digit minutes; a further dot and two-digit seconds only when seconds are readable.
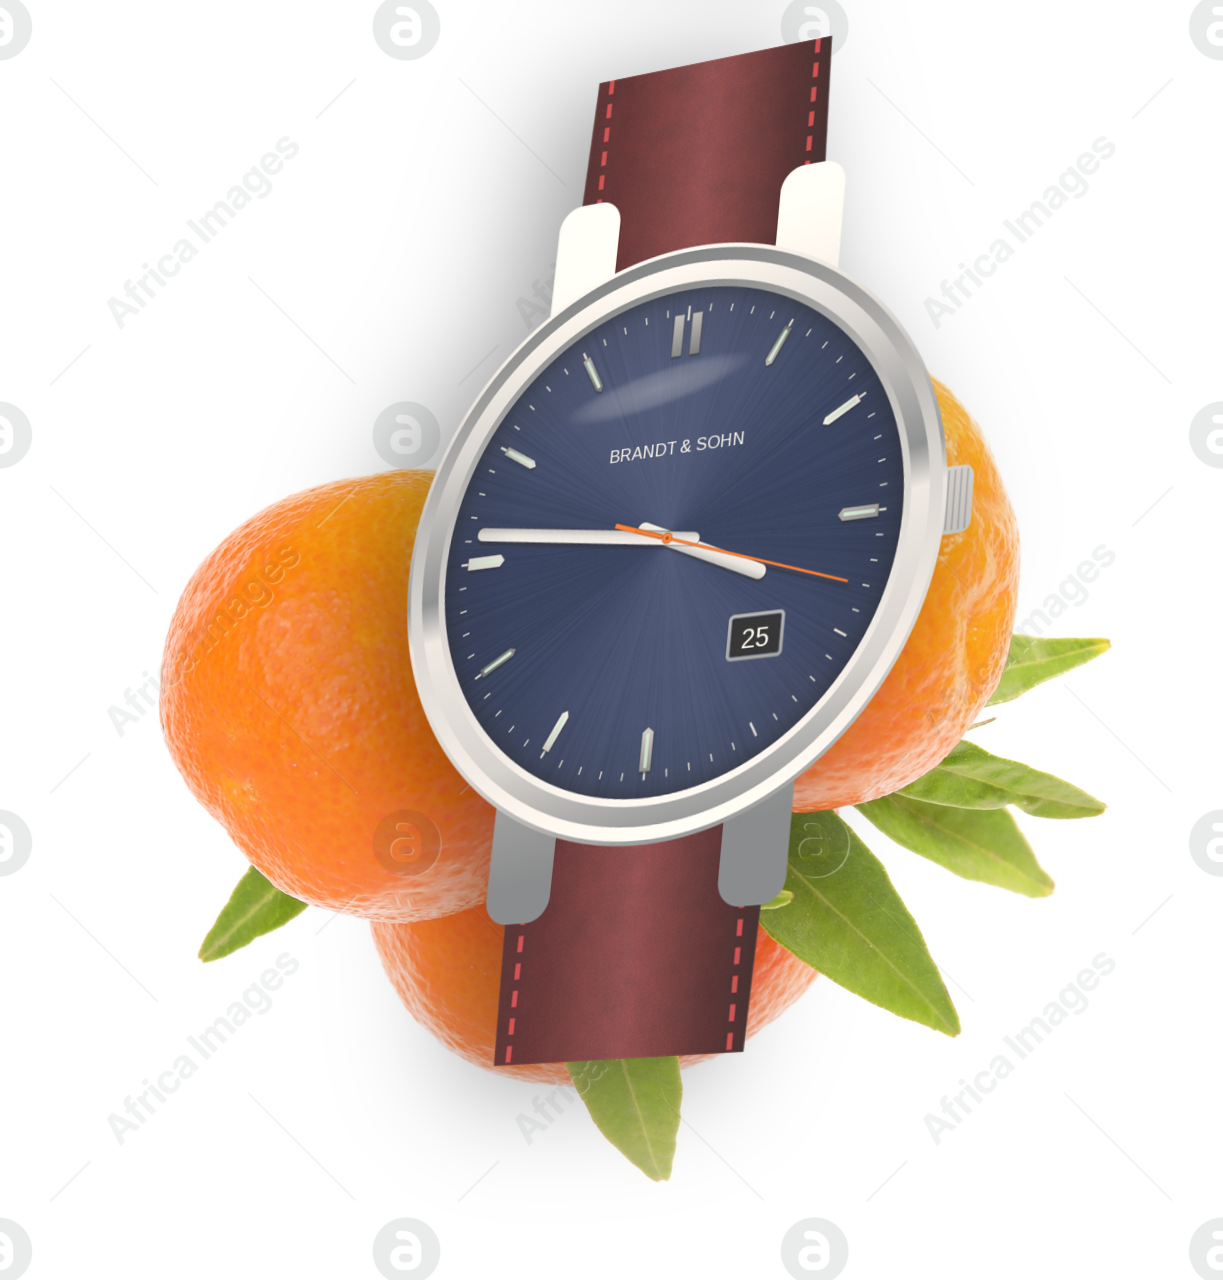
3.46.18
